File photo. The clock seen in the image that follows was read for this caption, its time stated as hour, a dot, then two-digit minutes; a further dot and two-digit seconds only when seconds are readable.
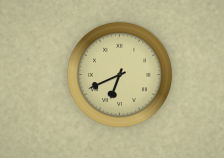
6.41
